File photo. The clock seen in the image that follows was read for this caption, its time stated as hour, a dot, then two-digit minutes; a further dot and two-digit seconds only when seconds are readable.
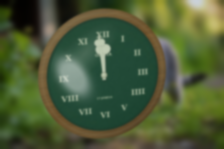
11.59
